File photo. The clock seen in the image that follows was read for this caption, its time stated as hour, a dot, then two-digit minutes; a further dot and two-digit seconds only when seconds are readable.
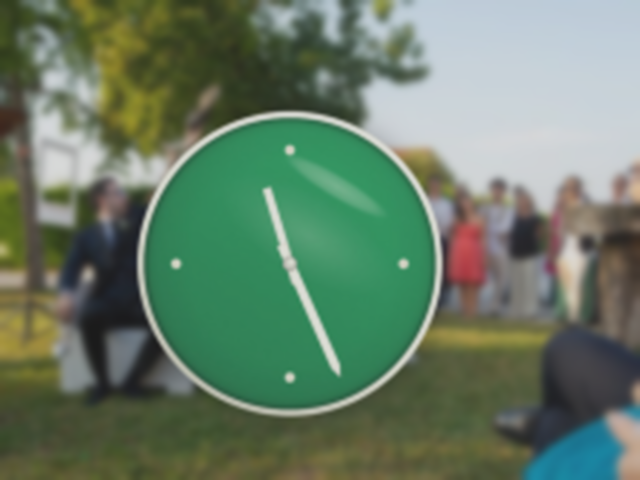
11.26
